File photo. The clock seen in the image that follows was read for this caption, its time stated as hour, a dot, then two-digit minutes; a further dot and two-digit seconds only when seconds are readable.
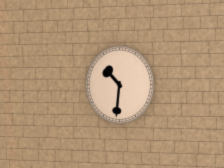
10.31
